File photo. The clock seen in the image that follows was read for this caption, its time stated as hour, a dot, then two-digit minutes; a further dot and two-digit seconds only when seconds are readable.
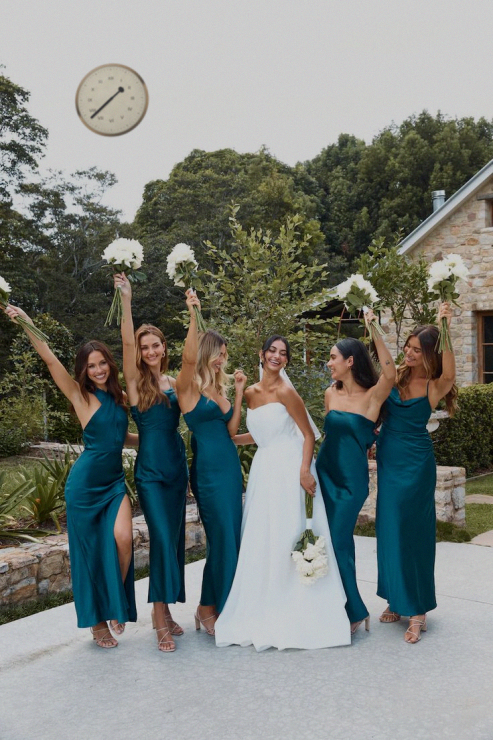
1.38
